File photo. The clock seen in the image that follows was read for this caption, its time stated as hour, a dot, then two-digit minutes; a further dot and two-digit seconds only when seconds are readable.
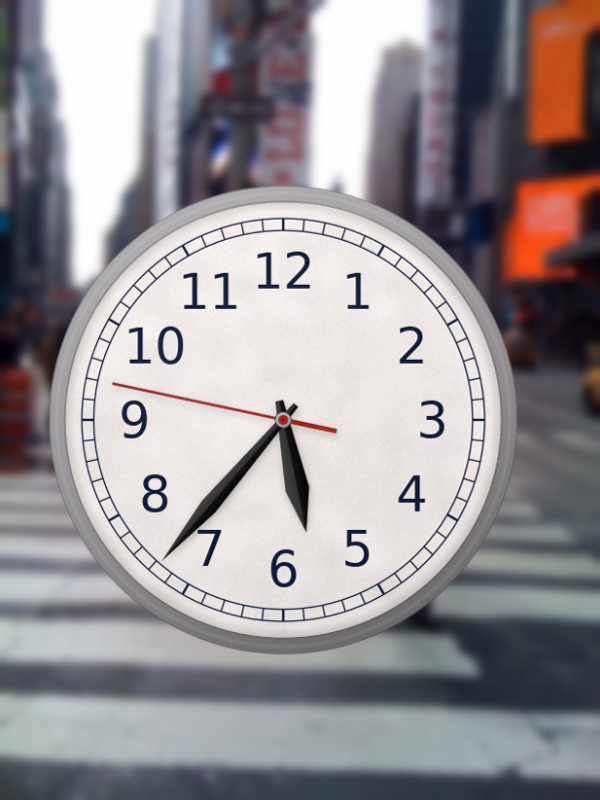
5.36.47
